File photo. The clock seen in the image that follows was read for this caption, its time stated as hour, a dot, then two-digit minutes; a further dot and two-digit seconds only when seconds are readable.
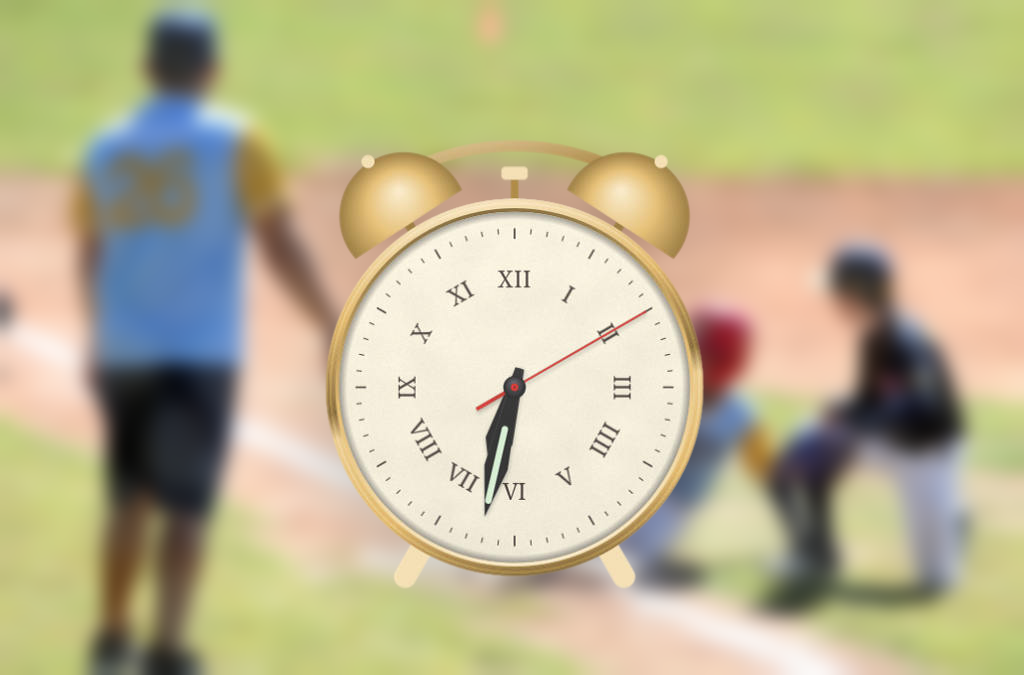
6.32.10
